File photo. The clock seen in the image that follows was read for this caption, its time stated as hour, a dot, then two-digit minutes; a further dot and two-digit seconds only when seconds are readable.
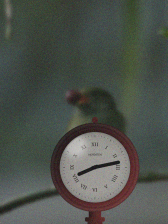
8.13
